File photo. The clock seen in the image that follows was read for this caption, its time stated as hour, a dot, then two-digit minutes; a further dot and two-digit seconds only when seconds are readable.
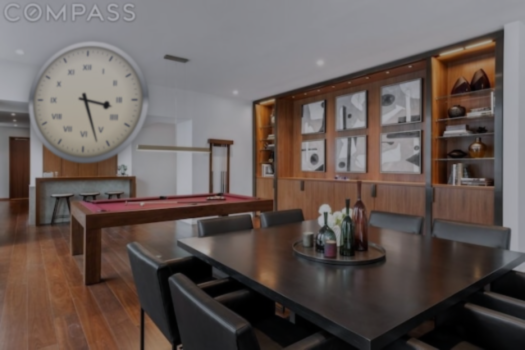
3.27
